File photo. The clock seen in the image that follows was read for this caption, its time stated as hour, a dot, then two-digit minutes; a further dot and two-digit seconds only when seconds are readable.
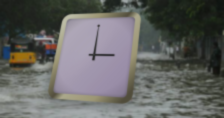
3.00
